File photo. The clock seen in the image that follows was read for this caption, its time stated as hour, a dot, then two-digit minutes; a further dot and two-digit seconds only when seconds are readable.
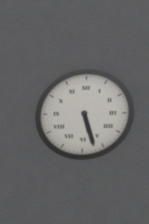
5.27
